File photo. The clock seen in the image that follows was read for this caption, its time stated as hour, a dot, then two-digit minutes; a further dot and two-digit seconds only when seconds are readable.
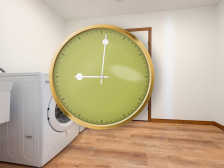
9.01
